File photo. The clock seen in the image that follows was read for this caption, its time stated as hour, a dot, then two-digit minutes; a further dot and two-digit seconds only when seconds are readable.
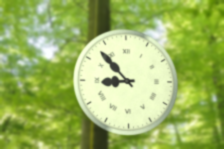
8.53
